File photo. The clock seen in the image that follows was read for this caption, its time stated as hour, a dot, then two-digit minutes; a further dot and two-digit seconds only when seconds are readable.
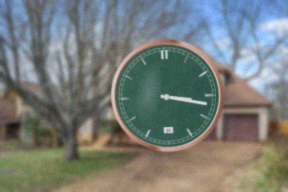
3.17
